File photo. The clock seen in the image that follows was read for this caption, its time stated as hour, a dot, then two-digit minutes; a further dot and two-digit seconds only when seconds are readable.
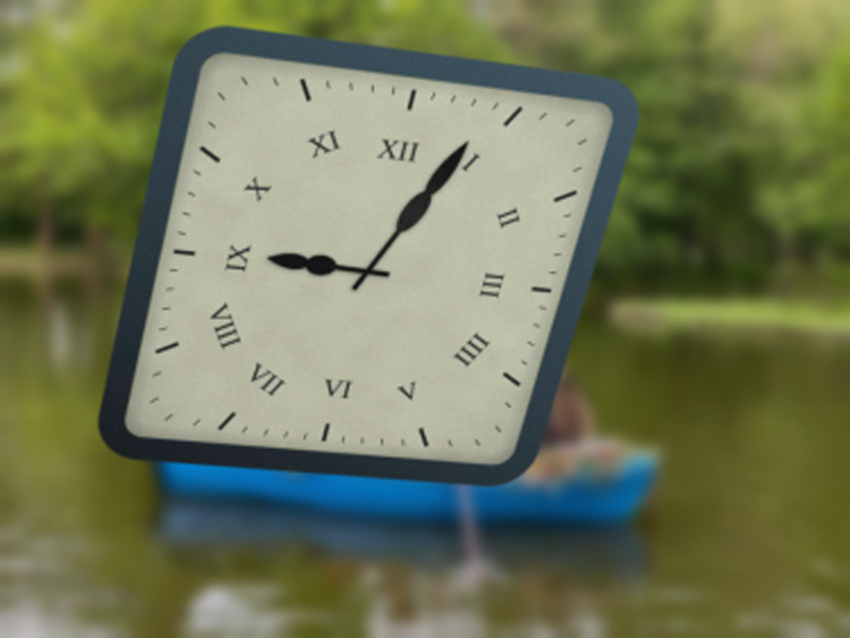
9.04
